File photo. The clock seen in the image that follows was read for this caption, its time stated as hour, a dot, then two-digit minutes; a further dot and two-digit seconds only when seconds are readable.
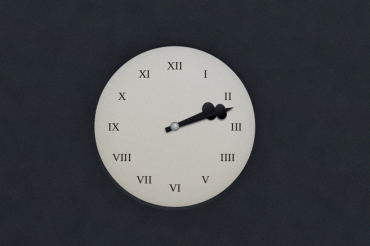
2.12
